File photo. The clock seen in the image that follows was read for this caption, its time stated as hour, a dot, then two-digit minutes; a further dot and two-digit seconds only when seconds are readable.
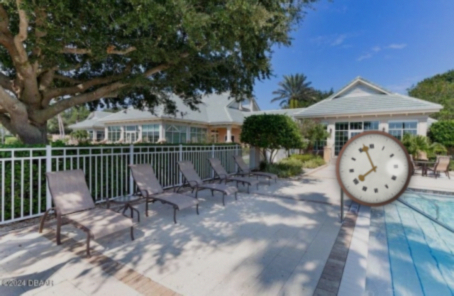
7.57
